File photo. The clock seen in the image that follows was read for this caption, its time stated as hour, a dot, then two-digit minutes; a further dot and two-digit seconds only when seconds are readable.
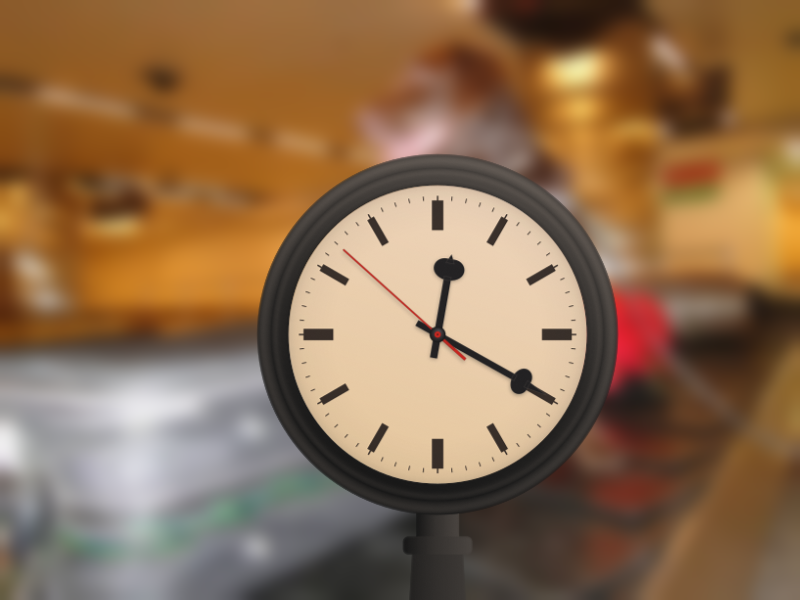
12.19.52
